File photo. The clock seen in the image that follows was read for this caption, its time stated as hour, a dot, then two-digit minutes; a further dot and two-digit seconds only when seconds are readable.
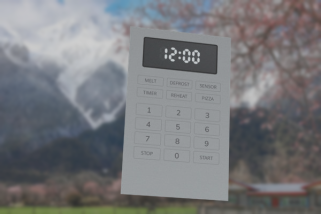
12.00
